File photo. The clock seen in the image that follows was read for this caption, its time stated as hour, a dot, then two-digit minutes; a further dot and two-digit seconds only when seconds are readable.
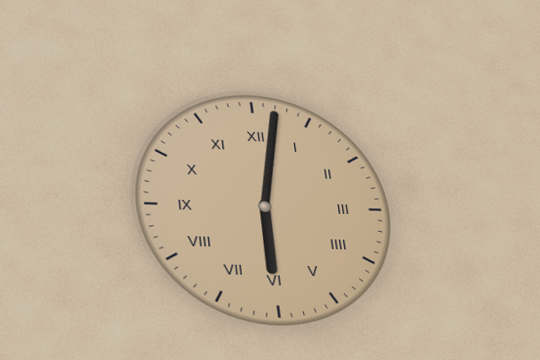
6.02
